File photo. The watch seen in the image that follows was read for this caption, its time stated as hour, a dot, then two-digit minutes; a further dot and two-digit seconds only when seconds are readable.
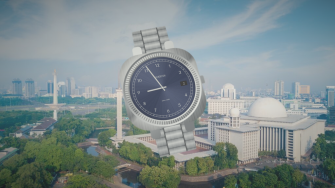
8.56
